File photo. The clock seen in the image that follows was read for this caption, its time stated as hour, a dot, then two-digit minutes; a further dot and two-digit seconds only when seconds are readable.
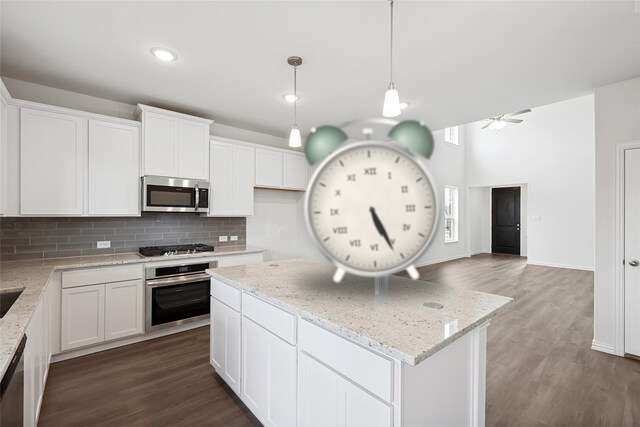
5.26
